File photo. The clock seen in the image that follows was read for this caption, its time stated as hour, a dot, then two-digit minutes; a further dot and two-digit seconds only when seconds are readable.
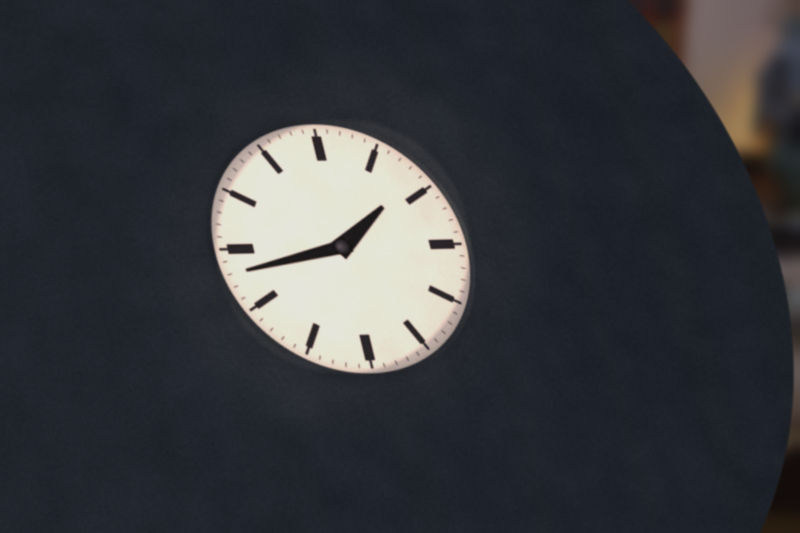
1.43
